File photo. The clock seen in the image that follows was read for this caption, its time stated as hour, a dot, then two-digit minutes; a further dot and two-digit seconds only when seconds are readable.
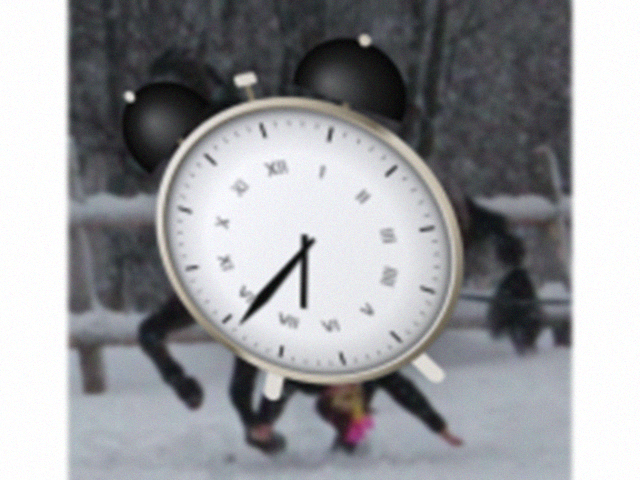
6.39
